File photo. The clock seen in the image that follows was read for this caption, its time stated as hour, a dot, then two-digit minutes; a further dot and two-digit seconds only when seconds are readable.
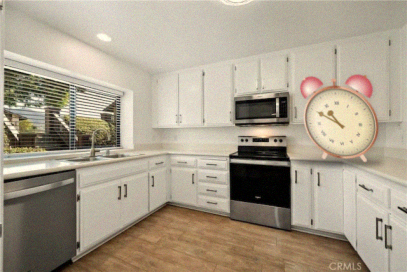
10.50
